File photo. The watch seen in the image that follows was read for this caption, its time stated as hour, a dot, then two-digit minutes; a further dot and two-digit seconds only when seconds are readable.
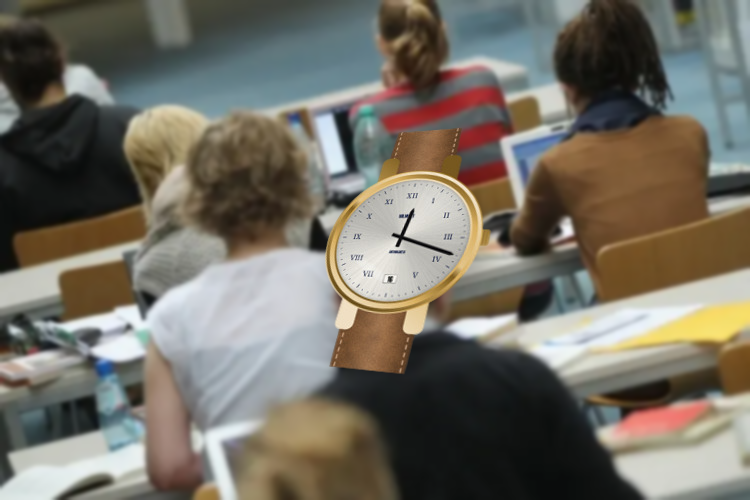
12.18
